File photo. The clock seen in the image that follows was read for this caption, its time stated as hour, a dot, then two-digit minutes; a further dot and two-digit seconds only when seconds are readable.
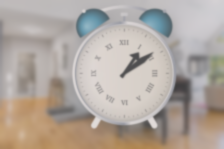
1.09
